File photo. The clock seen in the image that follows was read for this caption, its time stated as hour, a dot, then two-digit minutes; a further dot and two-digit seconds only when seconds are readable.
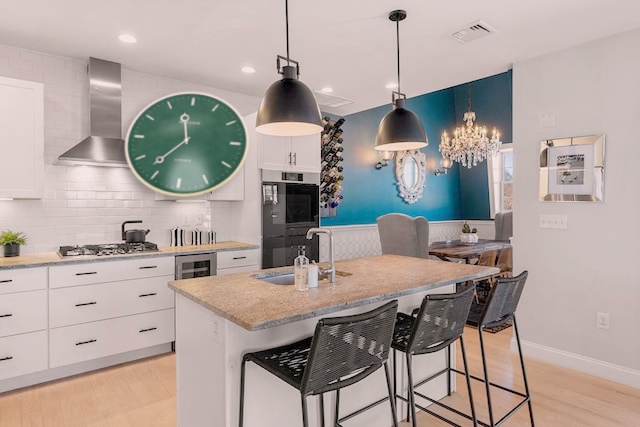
11.37
